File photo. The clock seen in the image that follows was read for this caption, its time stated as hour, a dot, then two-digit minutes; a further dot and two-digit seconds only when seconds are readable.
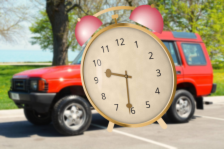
9.31
